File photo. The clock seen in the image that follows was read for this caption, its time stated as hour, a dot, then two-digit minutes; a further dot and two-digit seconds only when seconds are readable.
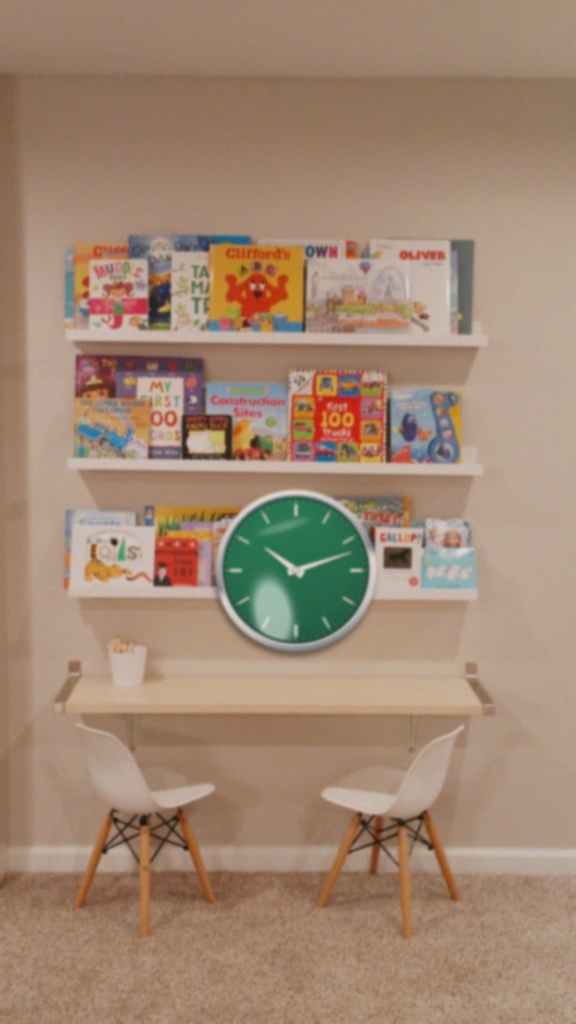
10.12
